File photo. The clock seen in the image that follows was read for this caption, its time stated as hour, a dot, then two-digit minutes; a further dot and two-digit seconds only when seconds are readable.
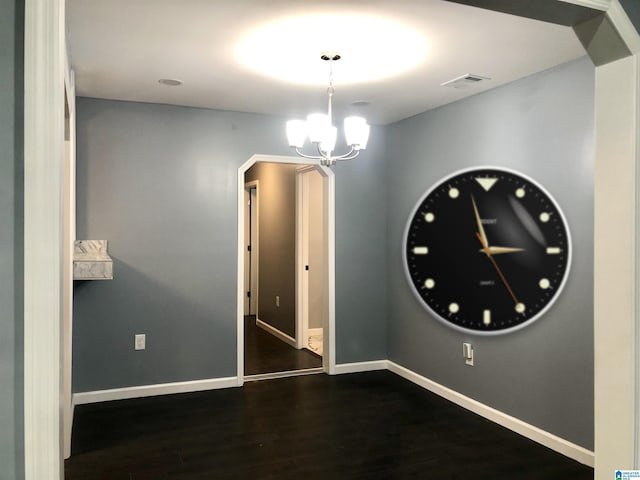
2.57.25
